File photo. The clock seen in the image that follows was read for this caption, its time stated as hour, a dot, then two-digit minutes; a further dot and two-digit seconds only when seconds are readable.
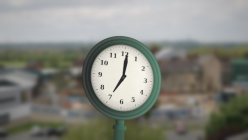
7.01
